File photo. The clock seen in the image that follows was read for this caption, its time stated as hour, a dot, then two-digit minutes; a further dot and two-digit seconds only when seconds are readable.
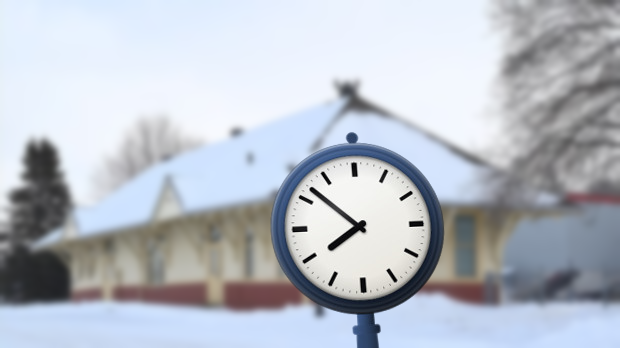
7.52
